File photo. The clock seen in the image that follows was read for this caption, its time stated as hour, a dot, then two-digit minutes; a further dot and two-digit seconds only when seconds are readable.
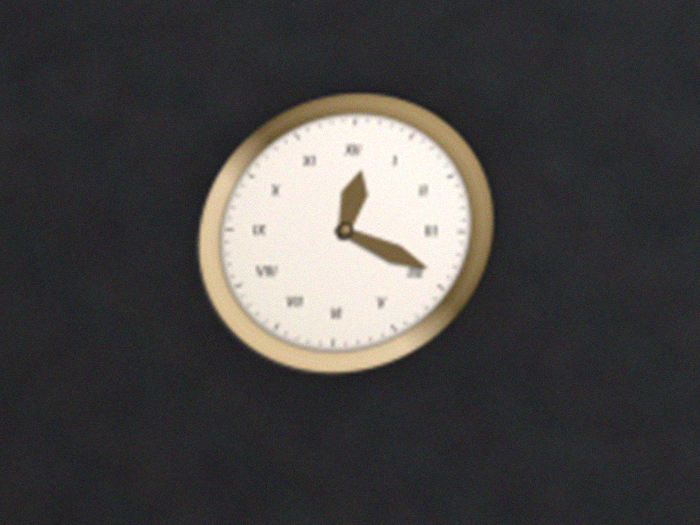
12.19
